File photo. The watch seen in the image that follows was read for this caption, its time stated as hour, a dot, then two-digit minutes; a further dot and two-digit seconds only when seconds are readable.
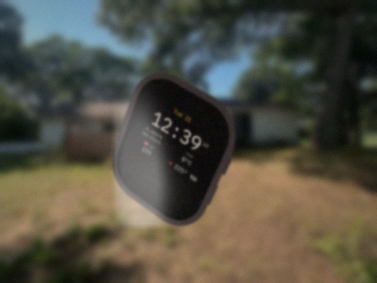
12.39
